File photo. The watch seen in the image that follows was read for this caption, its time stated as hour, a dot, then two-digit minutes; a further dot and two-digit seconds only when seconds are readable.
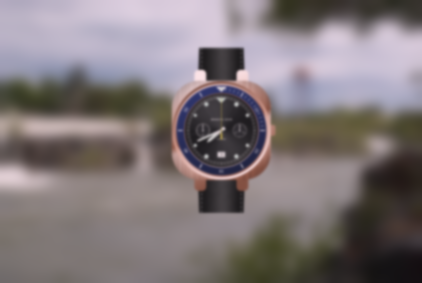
7.41
